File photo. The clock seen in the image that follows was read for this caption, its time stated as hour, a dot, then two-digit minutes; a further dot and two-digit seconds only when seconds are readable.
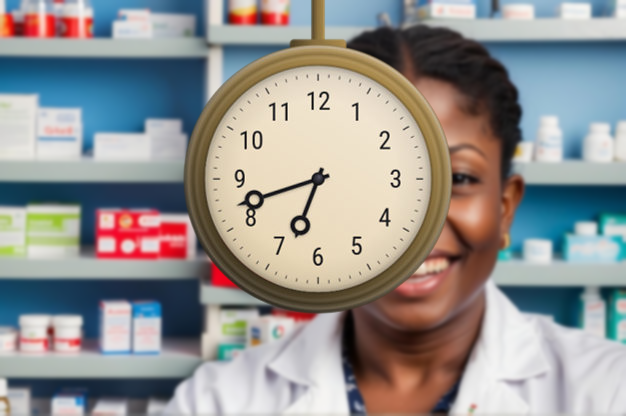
6.42
